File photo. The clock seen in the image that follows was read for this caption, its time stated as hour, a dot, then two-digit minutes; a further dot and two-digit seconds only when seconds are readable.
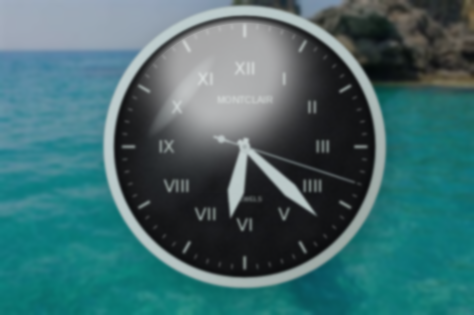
6.22.18
